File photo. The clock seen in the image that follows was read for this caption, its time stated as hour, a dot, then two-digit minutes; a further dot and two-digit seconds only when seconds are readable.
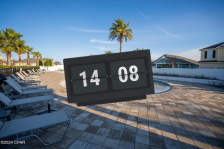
14.08
